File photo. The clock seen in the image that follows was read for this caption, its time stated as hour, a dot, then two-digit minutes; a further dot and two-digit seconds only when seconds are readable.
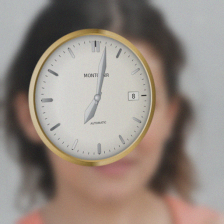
7.02
